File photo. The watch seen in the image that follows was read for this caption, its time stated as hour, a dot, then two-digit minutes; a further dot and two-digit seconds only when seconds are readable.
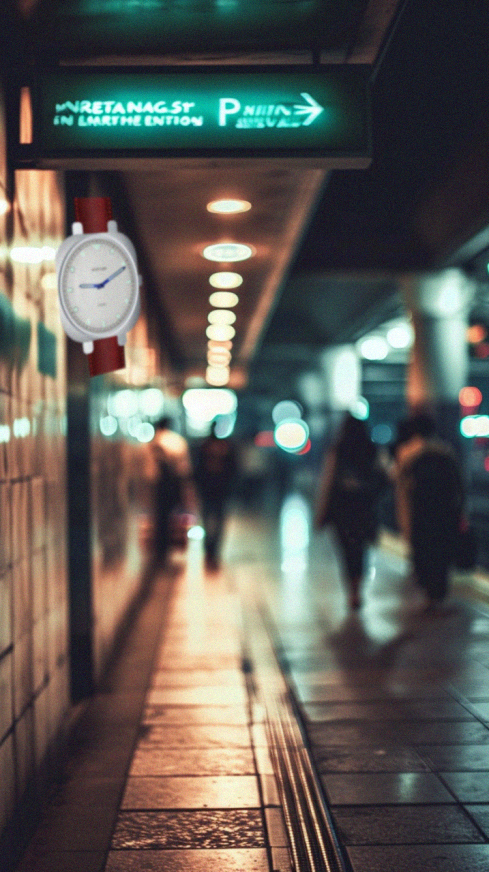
9.11
